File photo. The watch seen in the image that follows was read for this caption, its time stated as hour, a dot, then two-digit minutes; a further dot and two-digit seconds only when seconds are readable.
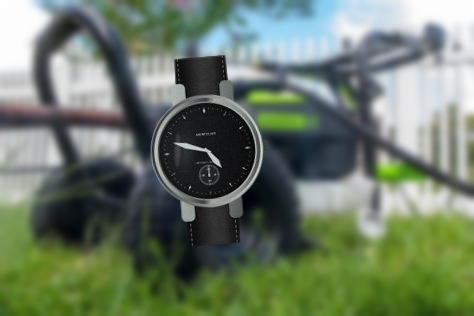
4.48
